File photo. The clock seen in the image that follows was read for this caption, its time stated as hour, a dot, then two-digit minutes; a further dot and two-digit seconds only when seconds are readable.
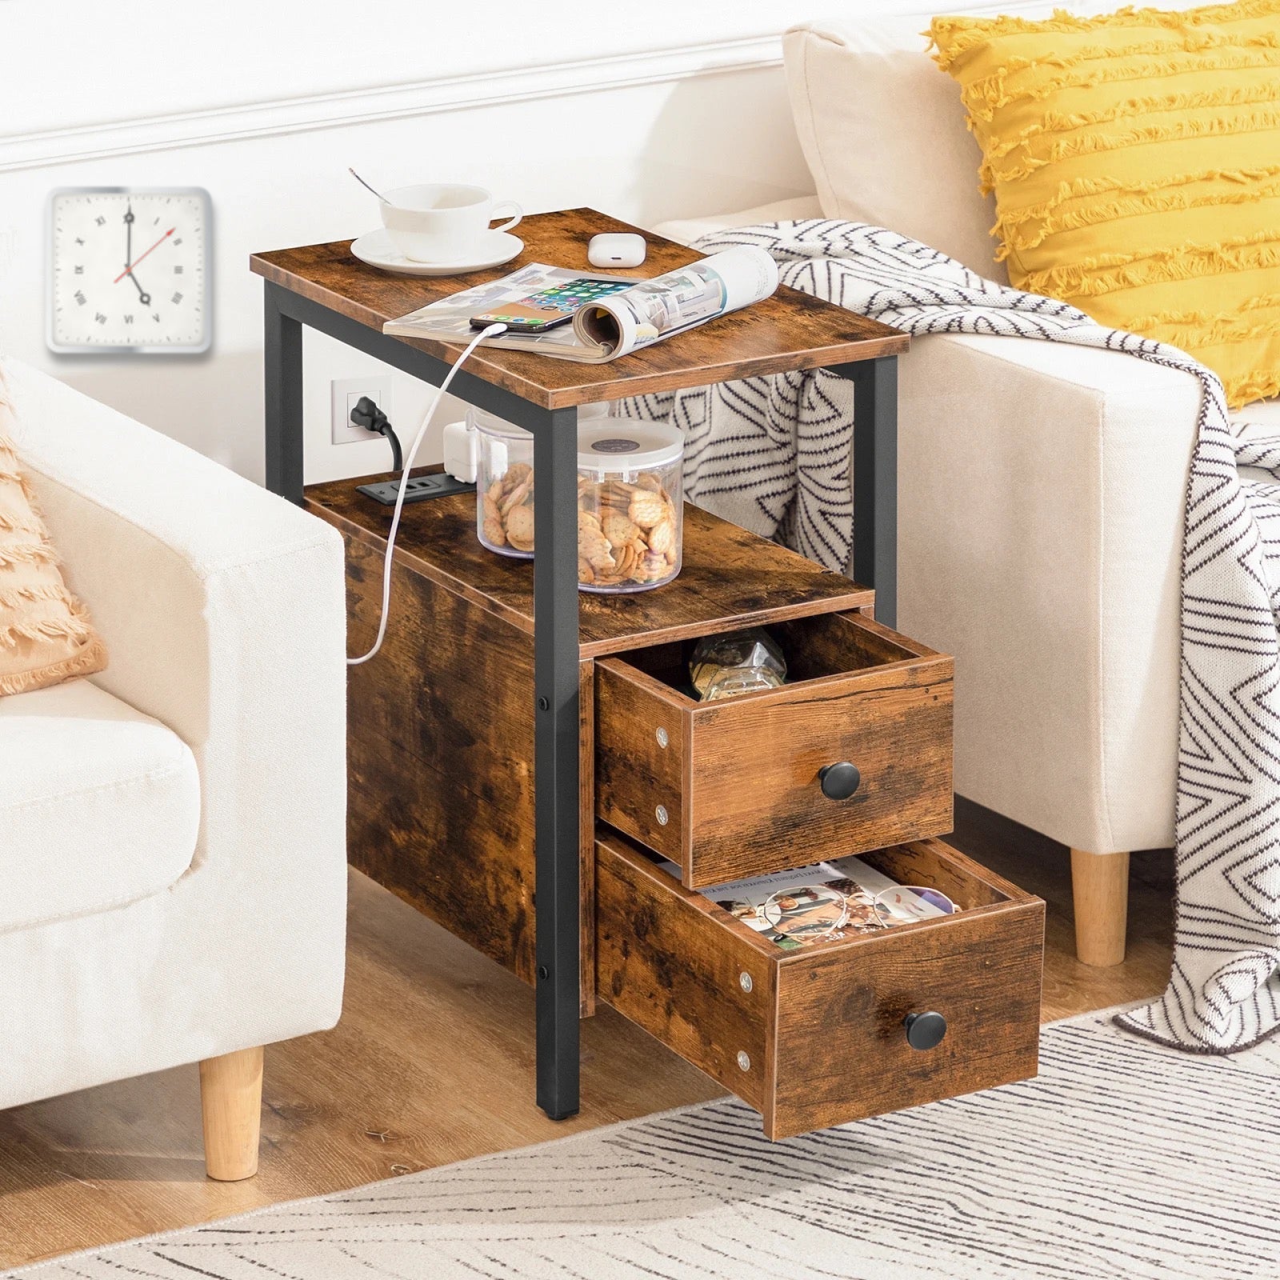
5.00.08
